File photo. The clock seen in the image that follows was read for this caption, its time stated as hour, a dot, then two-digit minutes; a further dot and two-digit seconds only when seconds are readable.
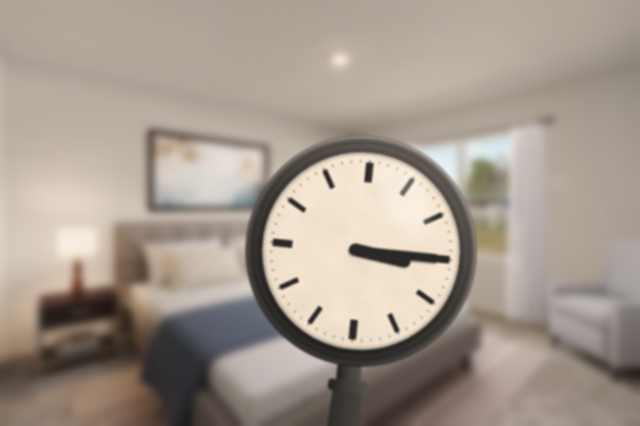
3.15
